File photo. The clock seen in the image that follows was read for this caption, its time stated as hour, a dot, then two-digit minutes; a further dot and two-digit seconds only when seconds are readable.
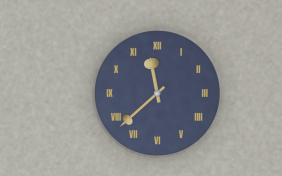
11.38
